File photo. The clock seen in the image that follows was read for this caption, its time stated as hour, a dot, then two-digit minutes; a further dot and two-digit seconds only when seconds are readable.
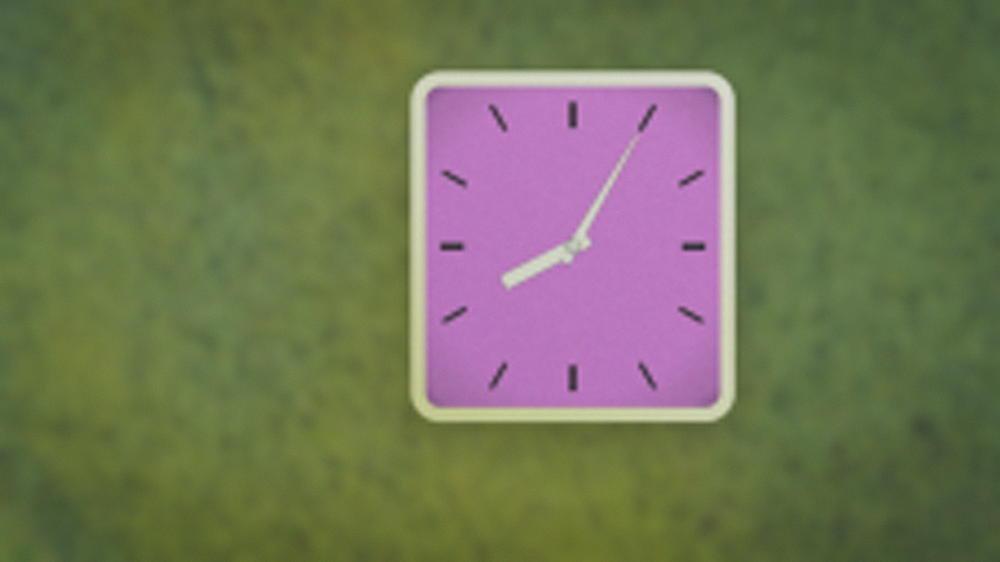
8.05
